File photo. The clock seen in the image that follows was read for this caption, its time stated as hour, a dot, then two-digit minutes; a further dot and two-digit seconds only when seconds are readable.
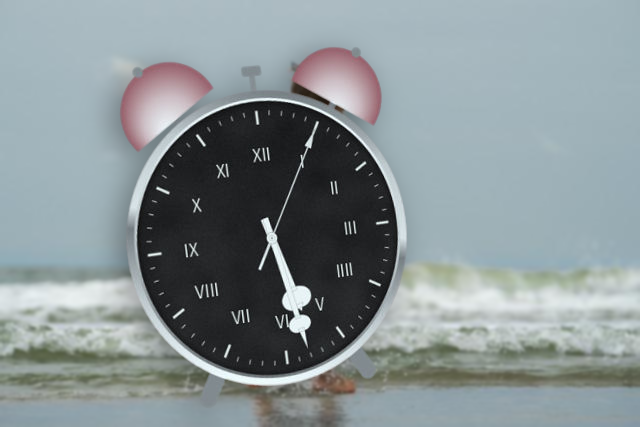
5.28.05
